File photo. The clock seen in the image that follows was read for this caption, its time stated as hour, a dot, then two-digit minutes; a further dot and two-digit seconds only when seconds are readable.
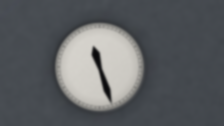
11.27
